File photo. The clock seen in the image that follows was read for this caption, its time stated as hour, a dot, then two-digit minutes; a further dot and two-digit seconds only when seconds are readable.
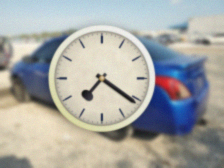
7.21
